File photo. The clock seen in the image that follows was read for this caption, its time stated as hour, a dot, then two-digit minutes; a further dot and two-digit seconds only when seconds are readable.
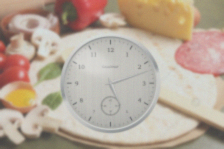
5.12
